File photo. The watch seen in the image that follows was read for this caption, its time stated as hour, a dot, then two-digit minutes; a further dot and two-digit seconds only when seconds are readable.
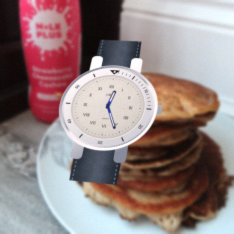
12.26
